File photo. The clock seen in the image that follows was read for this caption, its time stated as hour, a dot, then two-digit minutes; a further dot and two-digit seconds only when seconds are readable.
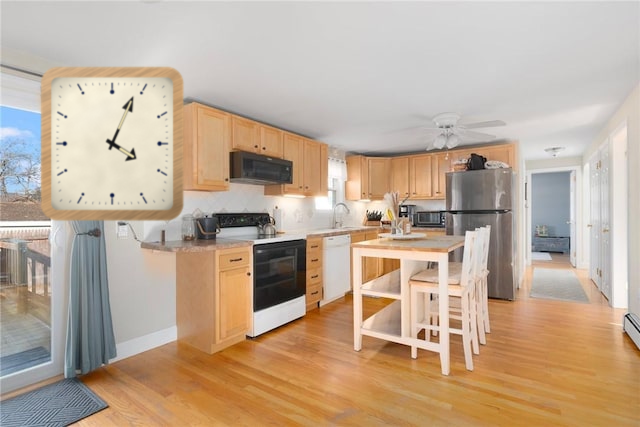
4.04
